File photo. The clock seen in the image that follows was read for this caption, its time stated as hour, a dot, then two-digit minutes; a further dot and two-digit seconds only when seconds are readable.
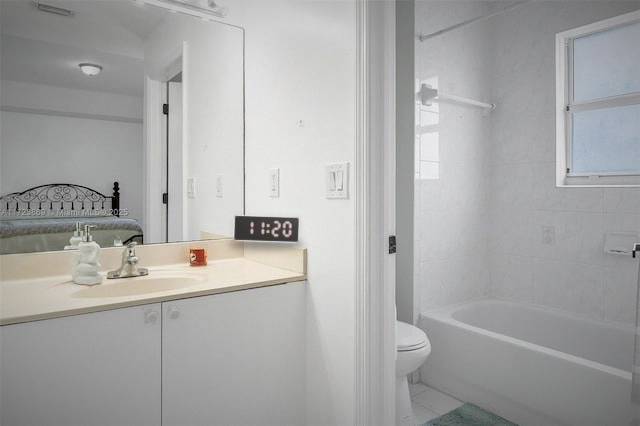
11.20
